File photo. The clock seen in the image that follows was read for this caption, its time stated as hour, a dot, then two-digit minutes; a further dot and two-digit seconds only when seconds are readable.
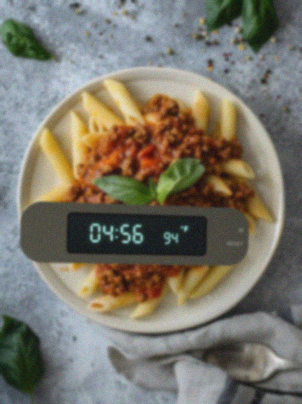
4.56
